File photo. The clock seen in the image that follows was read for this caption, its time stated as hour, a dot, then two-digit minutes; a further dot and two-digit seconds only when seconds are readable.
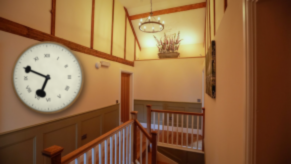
6.49
